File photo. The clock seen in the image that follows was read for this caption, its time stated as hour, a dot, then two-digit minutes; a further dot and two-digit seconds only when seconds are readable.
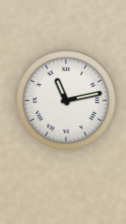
11.13
